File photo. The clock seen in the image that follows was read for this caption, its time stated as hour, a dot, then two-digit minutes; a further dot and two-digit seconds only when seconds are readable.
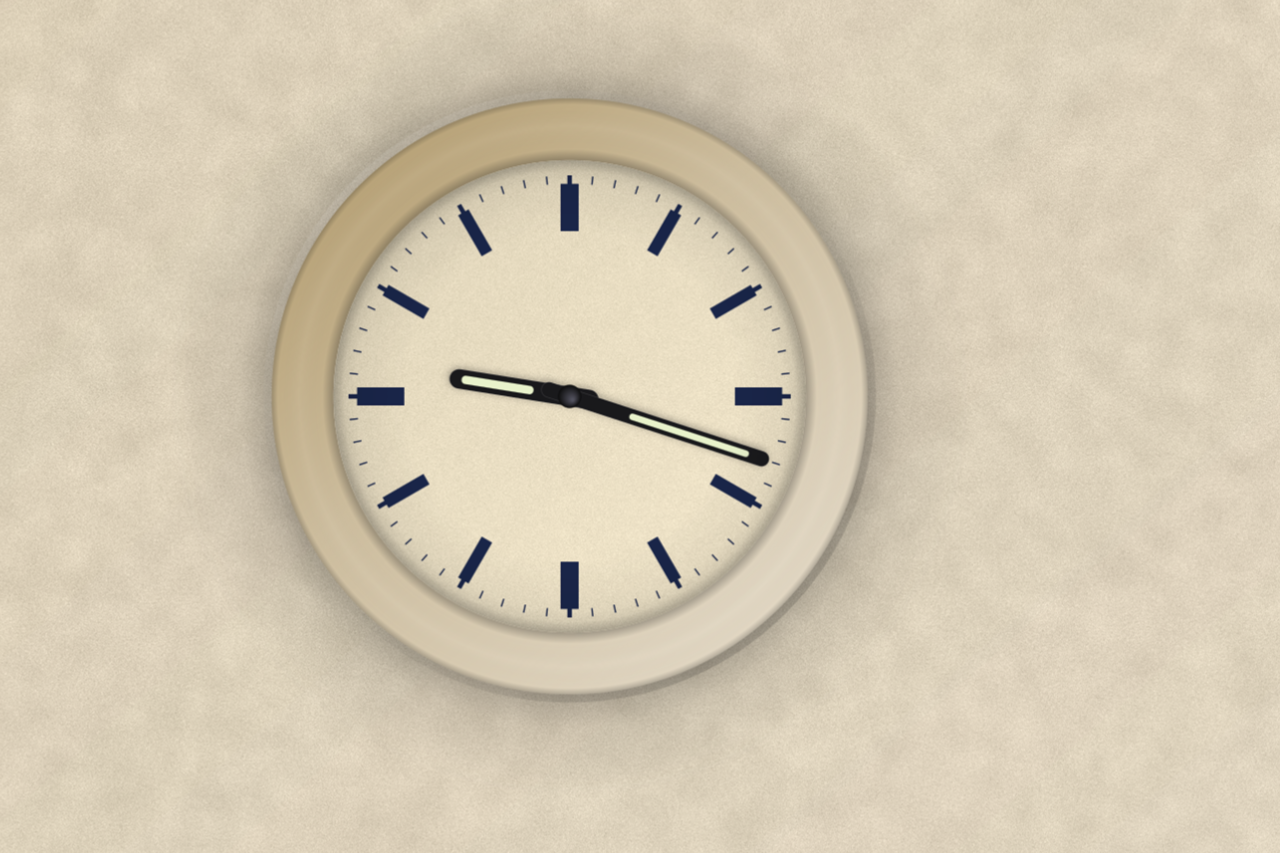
9.18
